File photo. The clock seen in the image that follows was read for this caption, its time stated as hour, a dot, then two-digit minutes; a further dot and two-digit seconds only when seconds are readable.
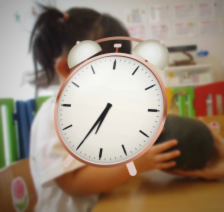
6.35
